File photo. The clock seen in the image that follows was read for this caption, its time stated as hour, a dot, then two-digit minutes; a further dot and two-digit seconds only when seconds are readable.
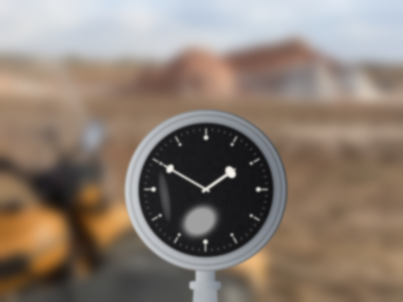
1.50
